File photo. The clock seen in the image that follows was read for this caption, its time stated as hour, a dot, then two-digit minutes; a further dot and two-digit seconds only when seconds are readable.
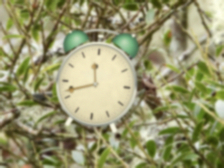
11.42
